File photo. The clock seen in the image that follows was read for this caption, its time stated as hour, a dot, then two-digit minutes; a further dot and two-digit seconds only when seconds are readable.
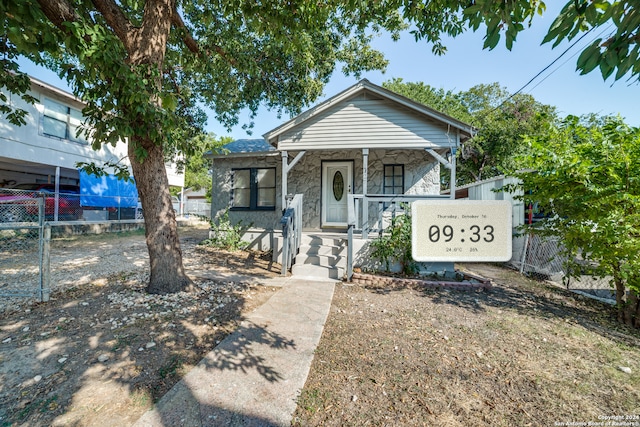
9.33
